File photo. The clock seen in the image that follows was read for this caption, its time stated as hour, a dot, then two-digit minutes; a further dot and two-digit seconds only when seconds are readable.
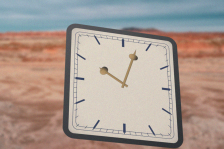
10.03
